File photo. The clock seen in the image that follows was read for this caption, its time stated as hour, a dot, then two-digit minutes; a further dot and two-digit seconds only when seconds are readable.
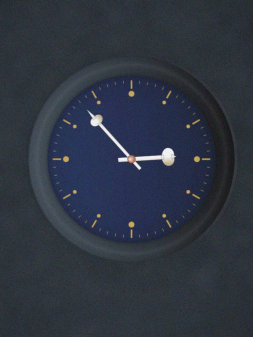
2.53
